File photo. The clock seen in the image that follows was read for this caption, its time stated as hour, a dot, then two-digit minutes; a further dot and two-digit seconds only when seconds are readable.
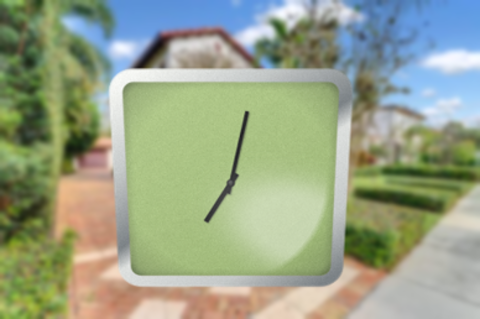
7.02
